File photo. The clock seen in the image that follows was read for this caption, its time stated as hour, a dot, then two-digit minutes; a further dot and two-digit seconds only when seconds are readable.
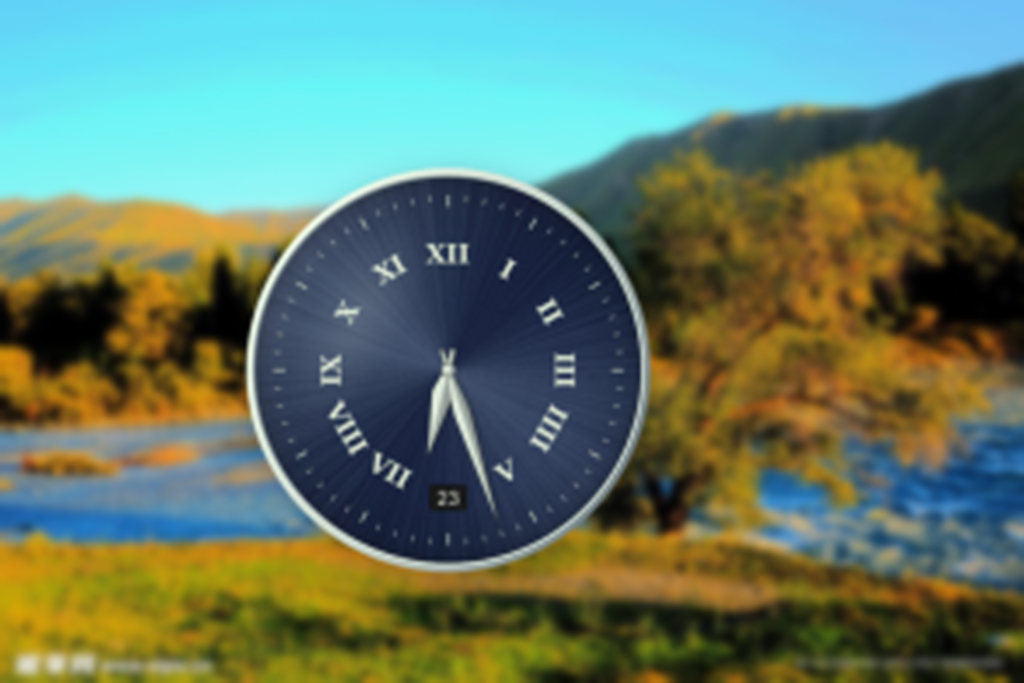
6.27
